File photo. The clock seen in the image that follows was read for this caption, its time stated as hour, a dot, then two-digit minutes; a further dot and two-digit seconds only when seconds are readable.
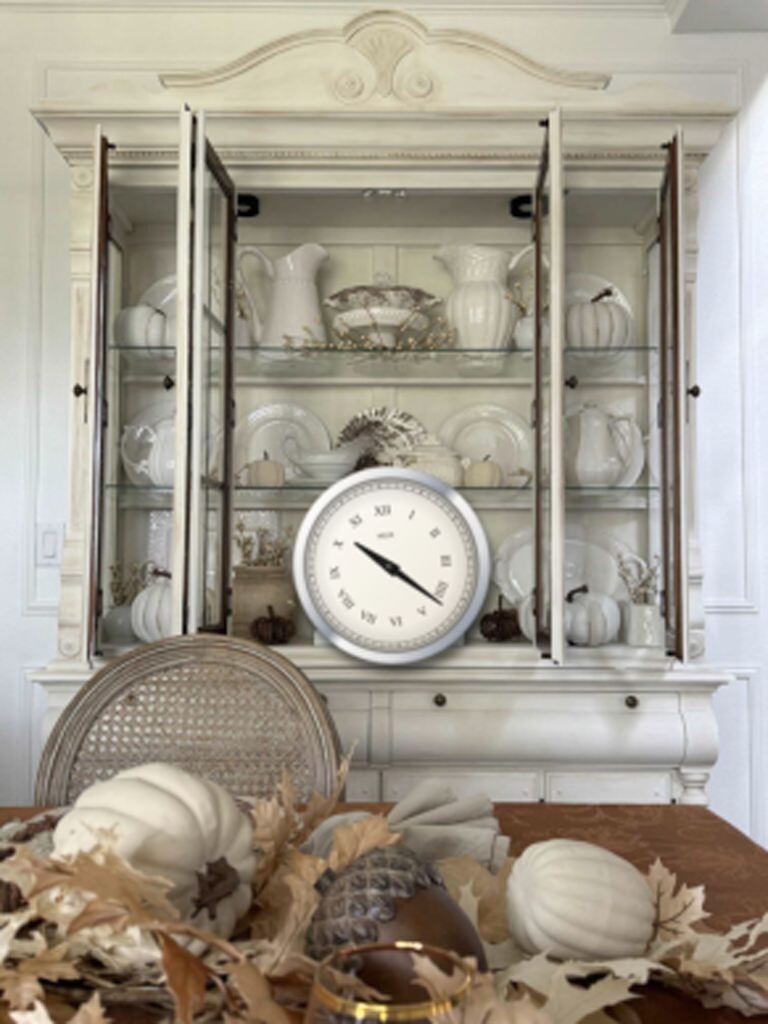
10.22
